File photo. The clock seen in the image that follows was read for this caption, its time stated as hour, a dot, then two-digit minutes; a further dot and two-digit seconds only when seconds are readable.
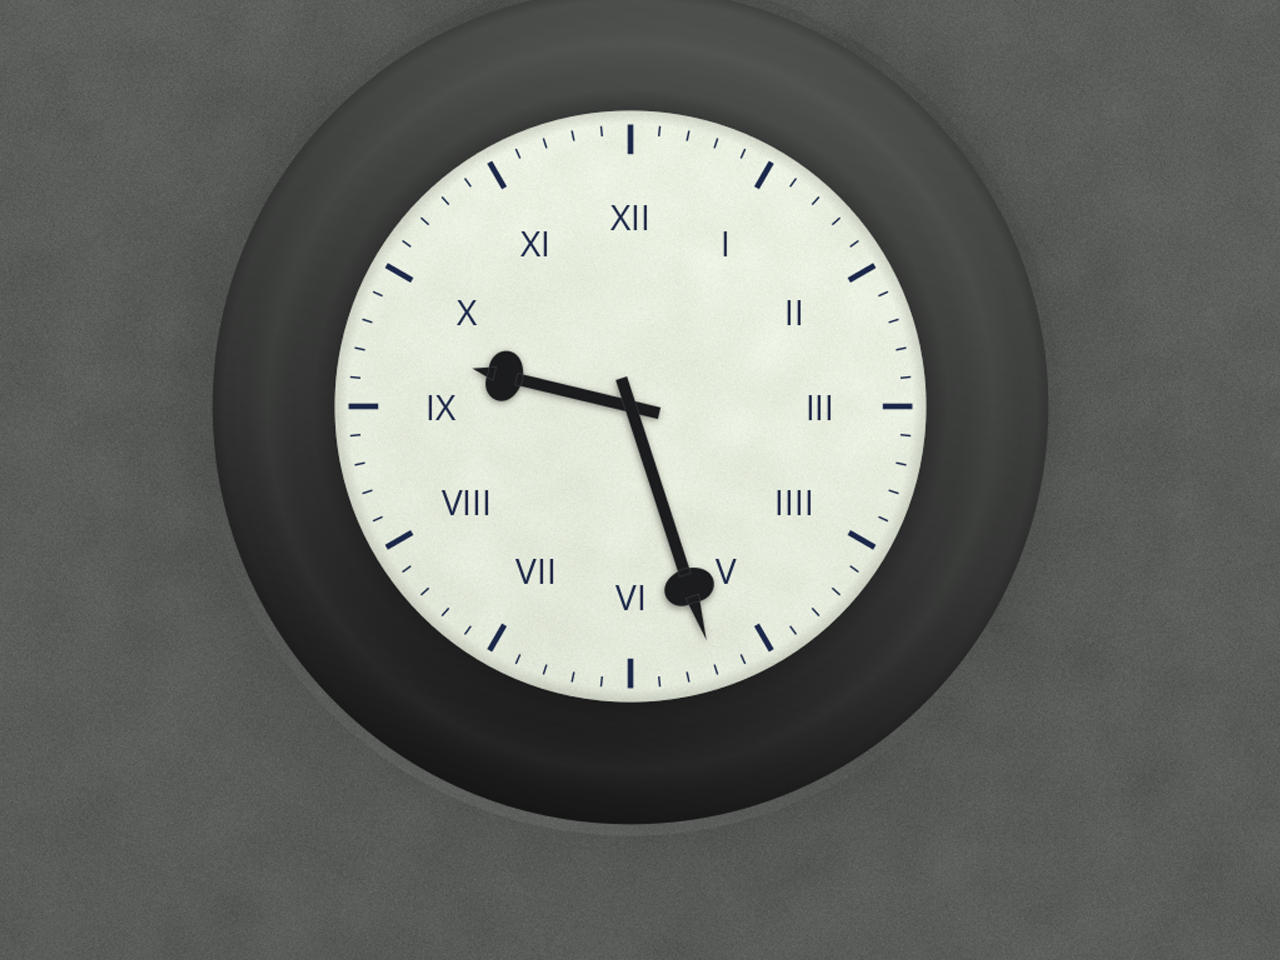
9.27
